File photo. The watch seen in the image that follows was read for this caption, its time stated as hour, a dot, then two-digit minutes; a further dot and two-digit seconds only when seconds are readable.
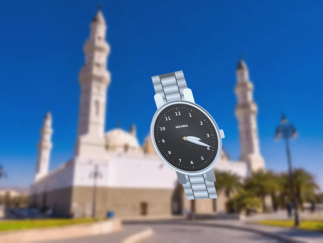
3.19
